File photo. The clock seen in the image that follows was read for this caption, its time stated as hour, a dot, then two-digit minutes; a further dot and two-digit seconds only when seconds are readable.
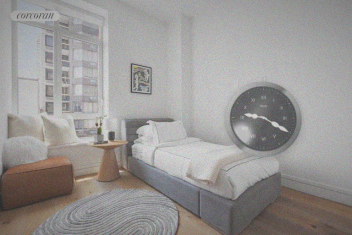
9.20
